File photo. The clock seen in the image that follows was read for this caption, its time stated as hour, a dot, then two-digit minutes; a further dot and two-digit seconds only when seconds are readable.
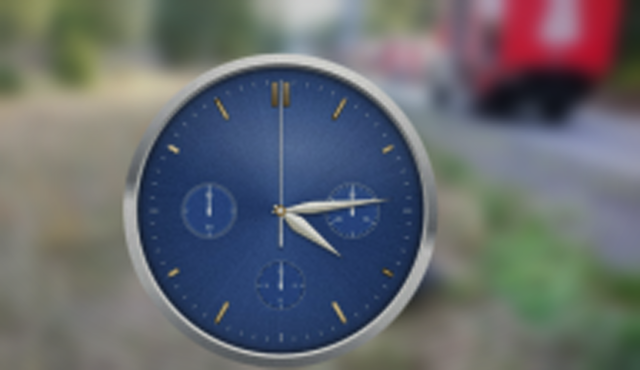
4.14
